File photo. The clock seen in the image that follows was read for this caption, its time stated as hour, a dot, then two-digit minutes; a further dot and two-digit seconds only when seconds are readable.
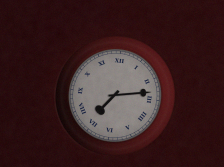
7.13
